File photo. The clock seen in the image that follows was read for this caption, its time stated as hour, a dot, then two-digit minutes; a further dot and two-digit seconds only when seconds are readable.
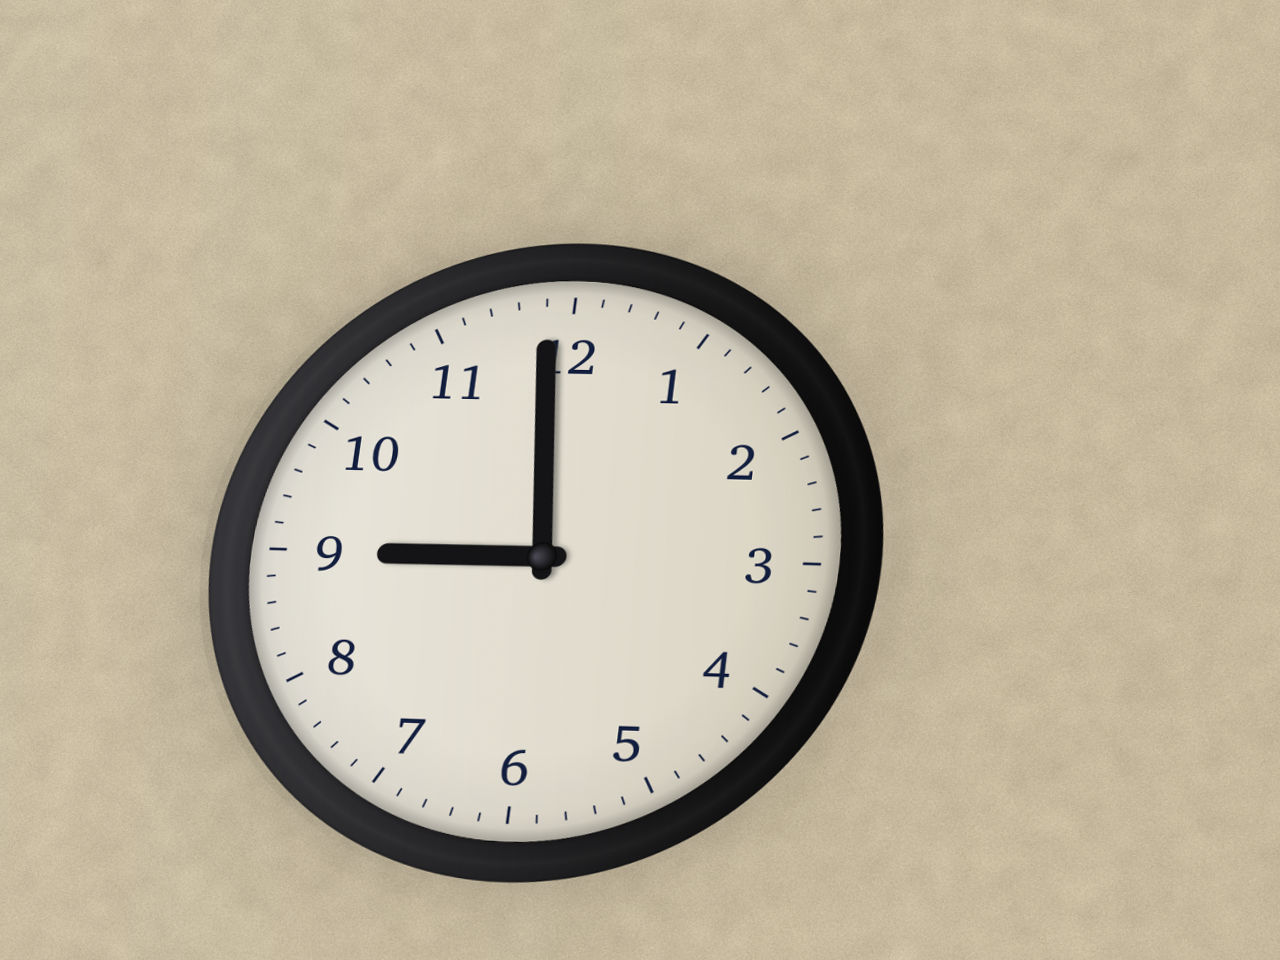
8.59
